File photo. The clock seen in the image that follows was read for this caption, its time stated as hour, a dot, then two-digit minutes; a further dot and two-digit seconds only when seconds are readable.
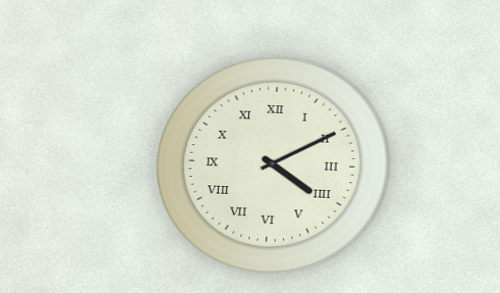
4.10
